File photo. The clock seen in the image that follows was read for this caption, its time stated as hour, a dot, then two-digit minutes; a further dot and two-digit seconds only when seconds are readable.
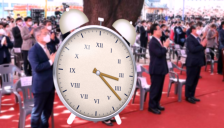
3.22
